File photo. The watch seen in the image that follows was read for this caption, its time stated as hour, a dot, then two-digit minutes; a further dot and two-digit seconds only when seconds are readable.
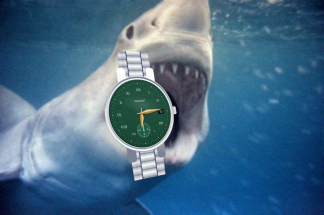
6.14
